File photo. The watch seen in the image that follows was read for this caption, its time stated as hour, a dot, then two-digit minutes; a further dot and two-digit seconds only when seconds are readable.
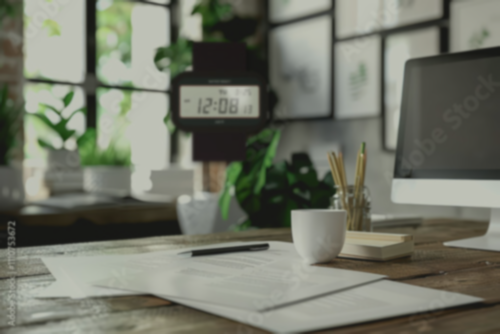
12.08
